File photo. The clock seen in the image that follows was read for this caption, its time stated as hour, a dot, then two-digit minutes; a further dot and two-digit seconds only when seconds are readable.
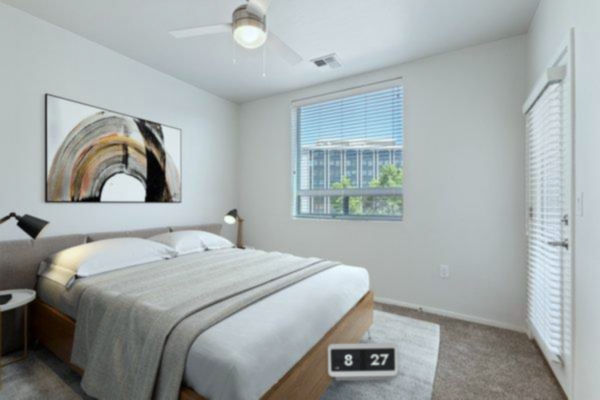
8.27
